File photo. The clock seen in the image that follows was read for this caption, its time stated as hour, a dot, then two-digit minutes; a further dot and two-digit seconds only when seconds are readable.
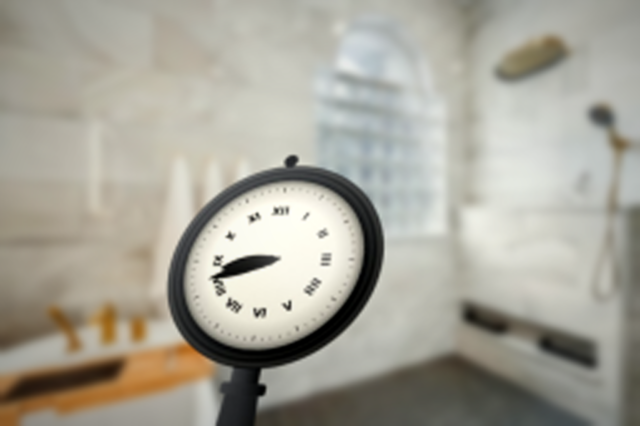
8.42
